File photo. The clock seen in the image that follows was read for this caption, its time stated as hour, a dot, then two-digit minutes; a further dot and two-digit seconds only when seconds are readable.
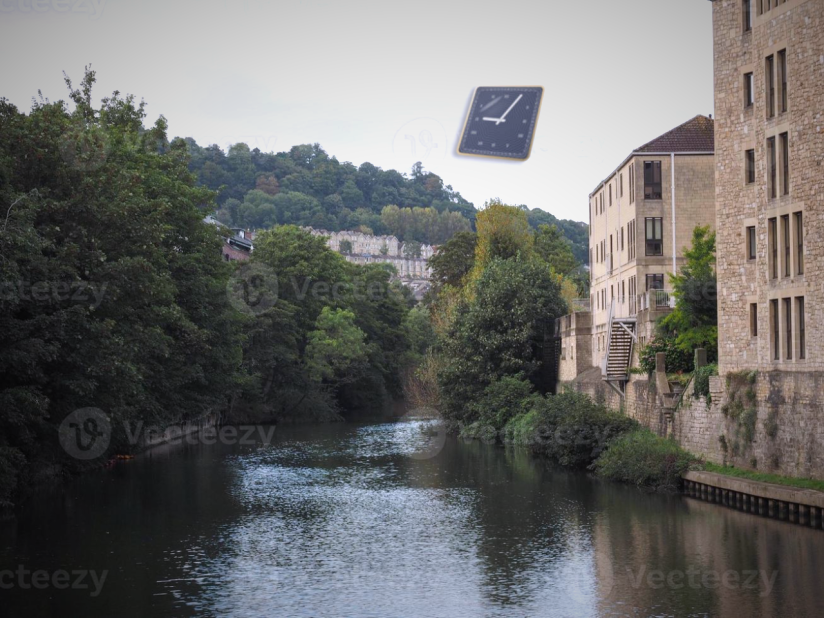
9.05
